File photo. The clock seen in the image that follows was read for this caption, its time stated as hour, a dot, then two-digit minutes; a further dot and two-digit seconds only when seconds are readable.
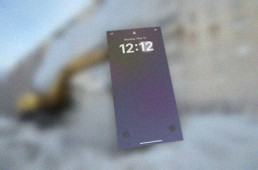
12.12
